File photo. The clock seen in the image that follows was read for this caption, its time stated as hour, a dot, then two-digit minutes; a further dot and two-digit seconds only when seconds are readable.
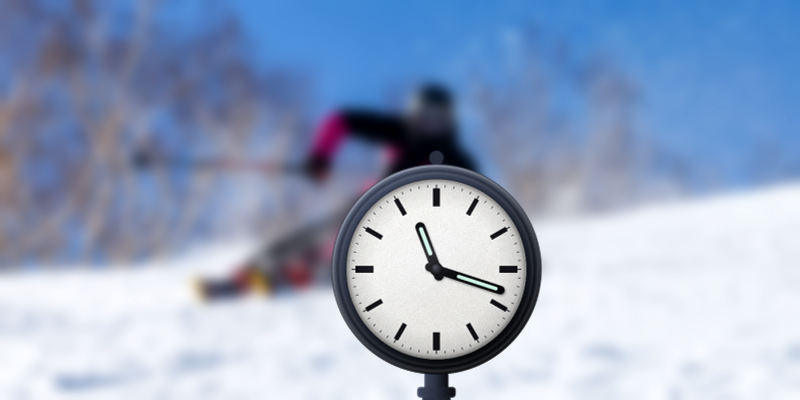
11.18
